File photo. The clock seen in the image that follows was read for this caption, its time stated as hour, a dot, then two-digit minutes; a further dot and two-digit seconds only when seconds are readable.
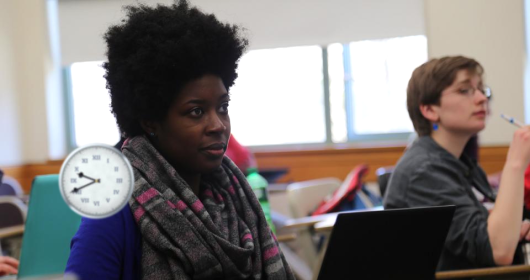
9.41
